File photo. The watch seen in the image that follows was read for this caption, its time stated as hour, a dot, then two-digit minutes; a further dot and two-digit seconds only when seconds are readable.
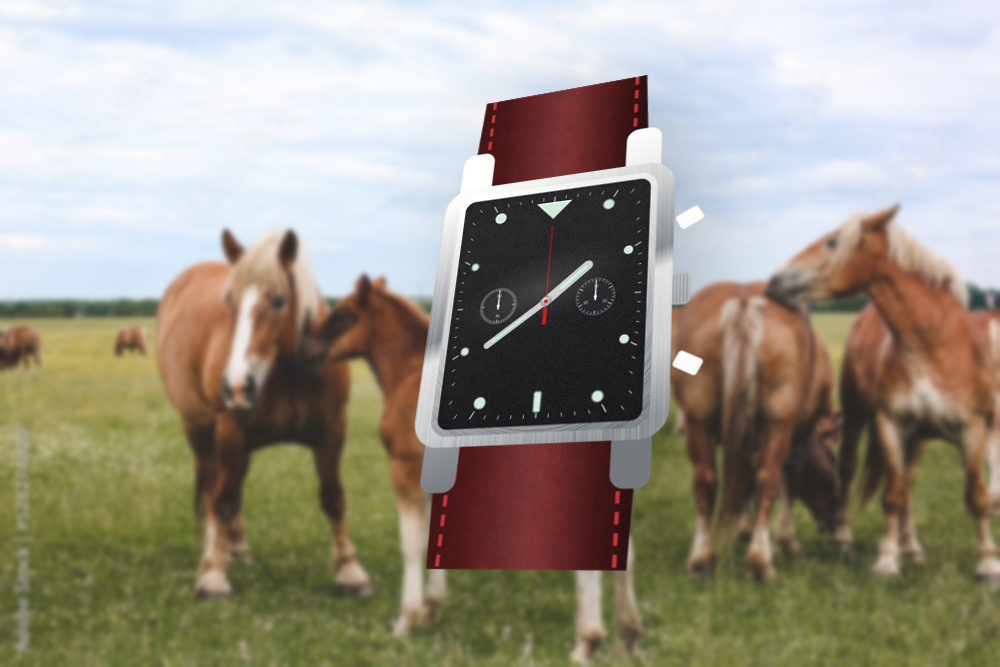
1.39
